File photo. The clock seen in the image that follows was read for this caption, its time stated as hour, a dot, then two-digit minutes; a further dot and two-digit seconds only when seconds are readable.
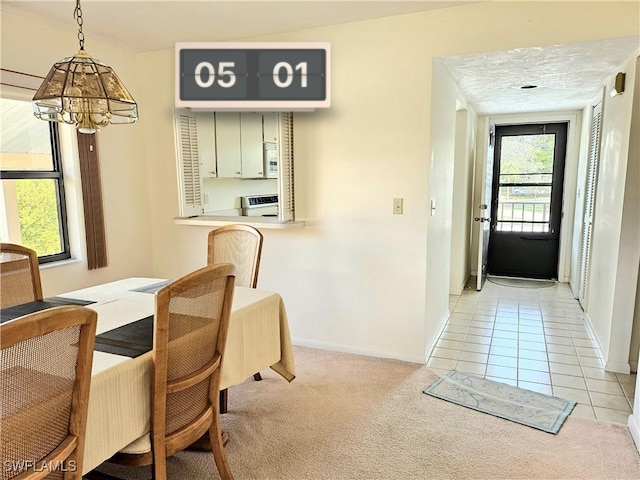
5.01
